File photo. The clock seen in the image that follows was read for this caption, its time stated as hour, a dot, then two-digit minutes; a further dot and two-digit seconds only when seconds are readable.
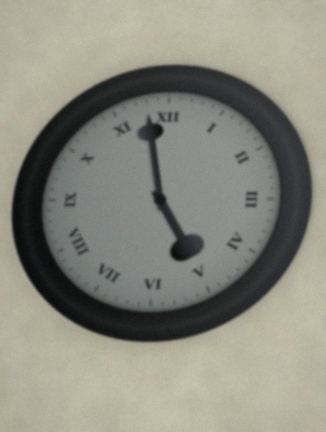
4.58
